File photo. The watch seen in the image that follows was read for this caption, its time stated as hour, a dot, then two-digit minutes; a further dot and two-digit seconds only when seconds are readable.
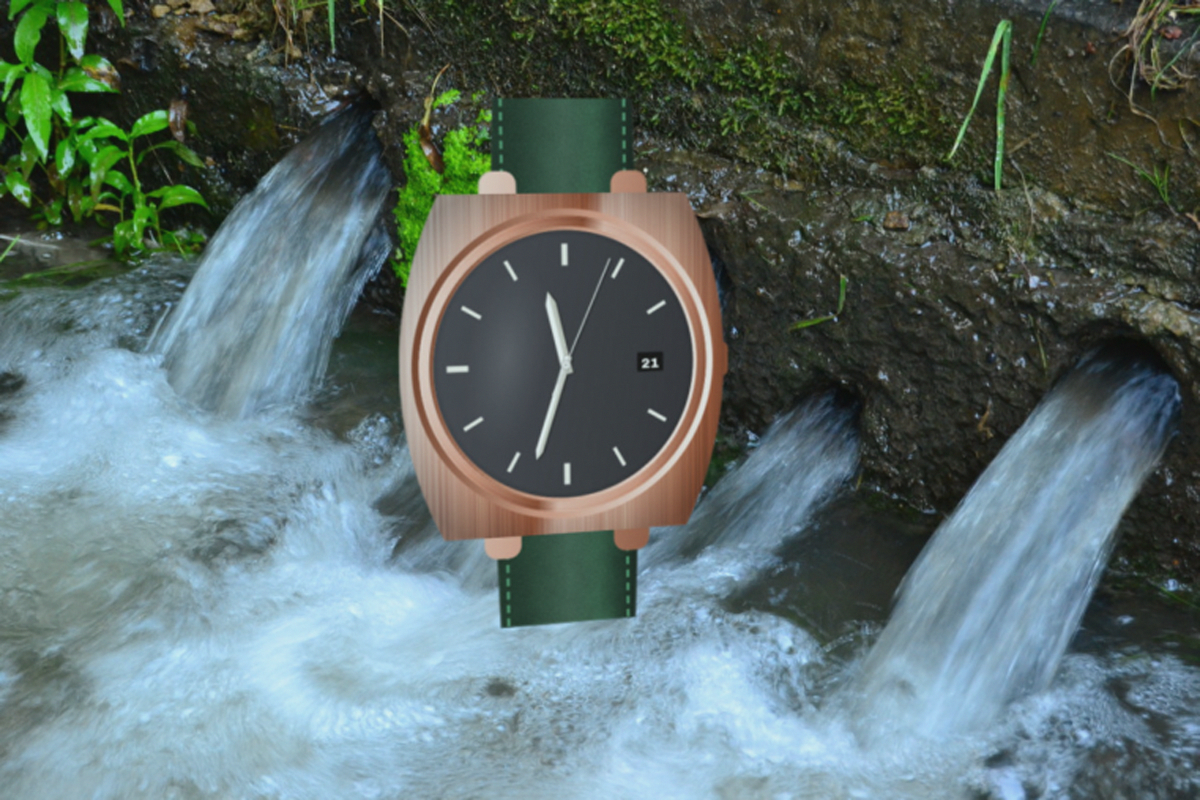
11.33.04
